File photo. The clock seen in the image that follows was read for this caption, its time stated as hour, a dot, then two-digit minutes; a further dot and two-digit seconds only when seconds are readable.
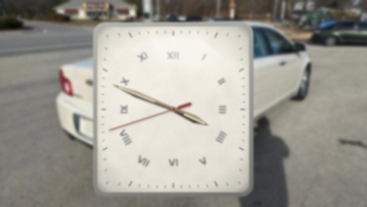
3.48.42
